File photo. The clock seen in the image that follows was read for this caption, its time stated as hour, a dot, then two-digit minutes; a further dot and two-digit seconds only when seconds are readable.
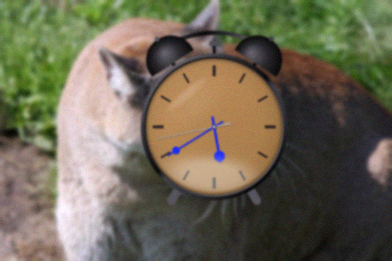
5.39.43
